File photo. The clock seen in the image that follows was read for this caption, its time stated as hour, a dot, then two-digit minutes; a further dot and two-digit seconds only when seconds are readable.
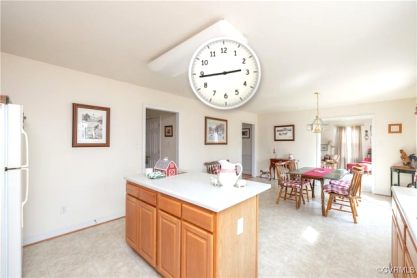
2.44
